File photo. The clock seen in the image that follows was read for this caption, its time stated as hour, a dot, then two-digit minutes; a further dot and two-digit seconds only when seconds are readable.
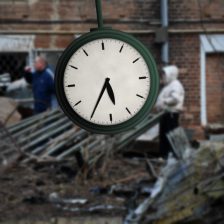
5.35
